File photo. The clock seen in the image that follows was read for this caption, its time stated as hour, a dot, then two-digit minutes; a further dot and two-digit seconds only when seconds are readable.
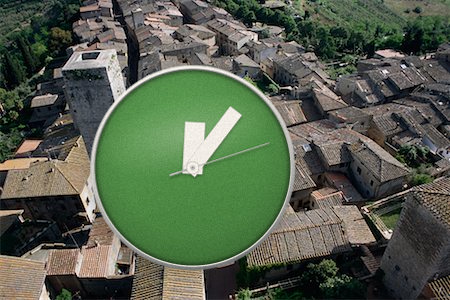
12.06.12
